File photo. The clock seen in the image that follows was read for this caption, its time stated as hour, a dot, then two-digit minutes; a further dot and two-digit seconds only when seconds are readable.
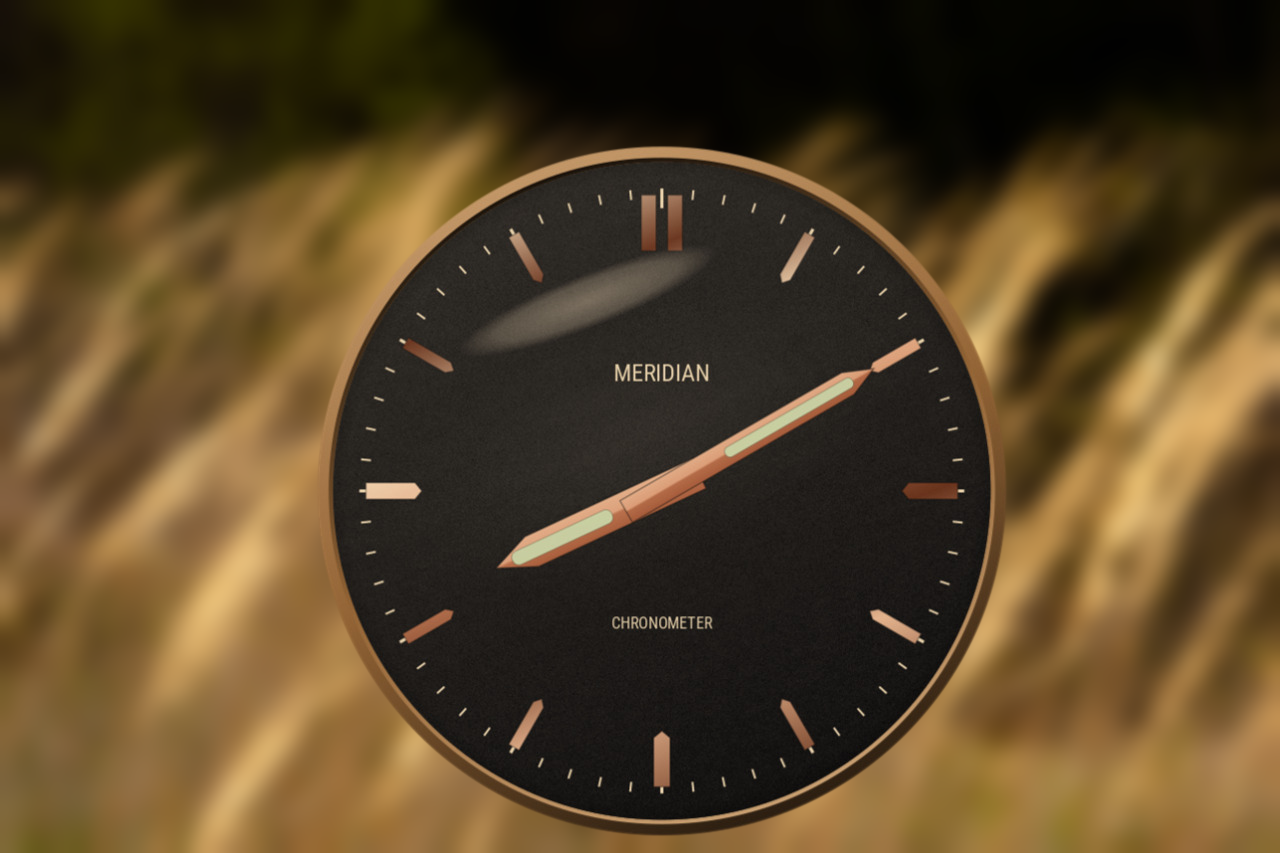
8.10
